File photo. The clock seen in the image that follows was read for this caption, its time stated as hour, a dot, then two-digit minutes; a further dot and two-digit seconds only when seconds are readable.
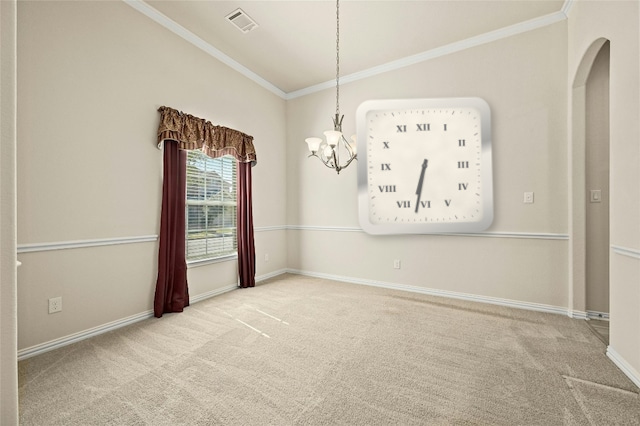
6.32
